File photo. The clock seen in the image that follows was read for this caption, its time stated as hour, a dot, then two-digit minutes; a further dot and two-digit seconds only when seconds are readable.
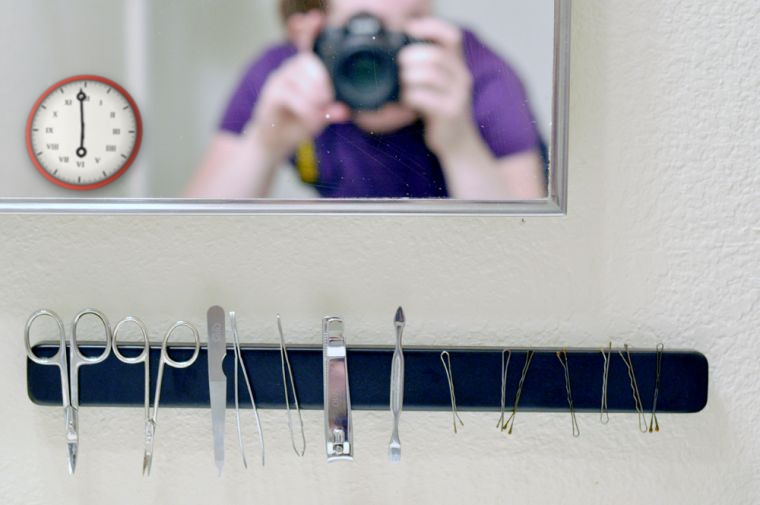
5.59
